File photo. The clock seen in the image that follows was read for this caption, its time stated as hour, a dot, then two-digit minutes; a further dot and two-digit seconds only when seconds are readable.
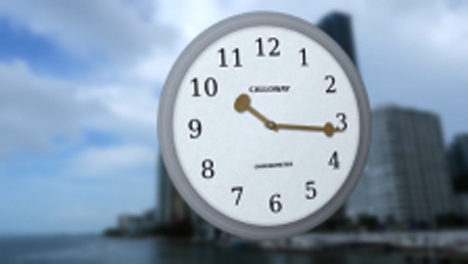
10.16
